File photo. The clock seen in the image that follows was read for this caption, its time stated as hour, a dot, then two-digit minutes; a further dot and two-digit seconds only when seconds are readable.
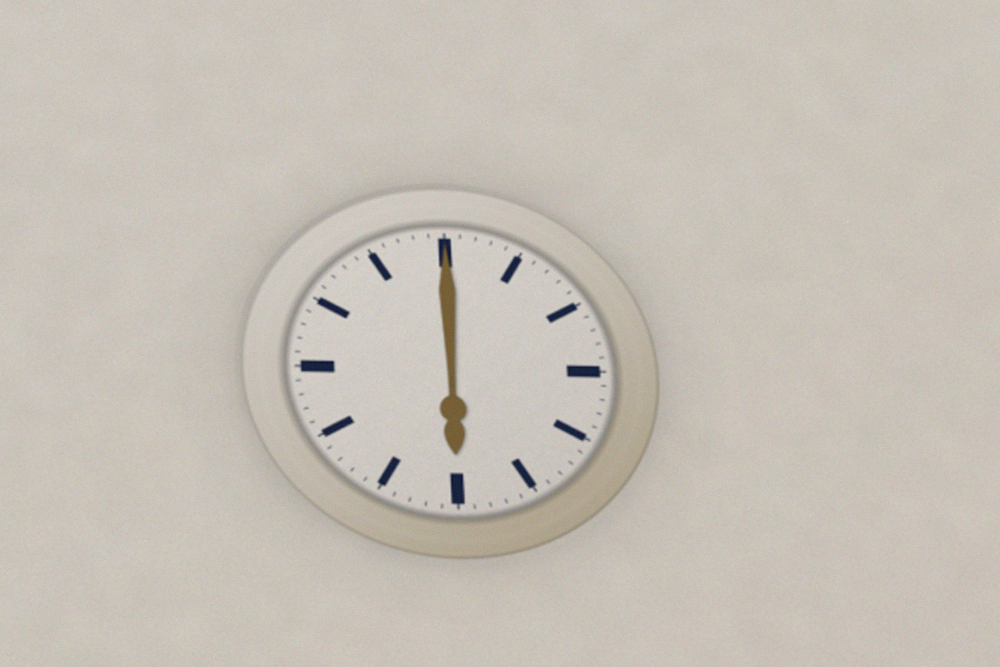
6.00
